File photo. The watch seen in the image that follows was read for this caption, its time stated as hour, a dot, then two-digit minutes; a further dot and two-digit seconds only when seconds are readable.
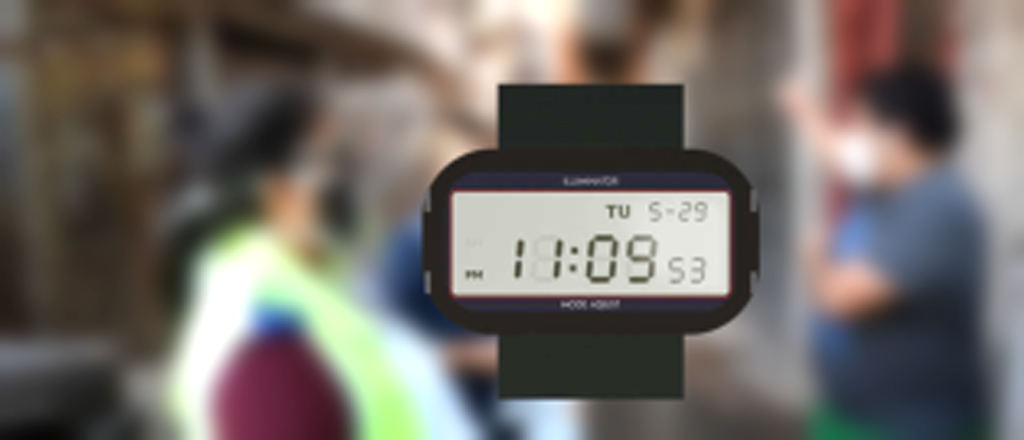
11.09.53
